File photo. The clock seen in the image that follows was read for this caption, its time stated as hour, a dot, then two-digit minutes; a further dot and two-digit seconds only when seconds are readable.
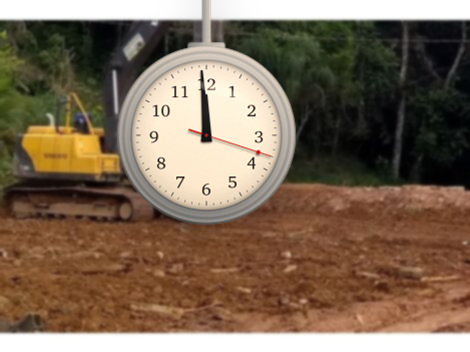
11.59.18
